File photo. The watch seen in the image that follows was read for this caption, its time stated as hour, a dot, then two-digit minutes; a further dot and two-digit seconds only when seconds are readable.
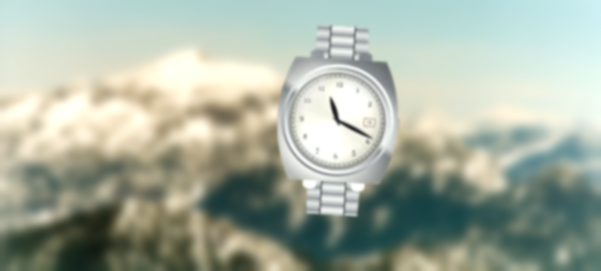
11.19
